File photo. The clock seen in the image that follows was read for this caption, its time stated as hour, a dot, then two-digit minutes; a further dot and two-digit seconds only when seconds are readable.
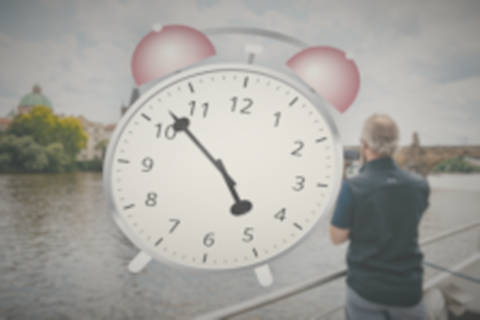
4.52
